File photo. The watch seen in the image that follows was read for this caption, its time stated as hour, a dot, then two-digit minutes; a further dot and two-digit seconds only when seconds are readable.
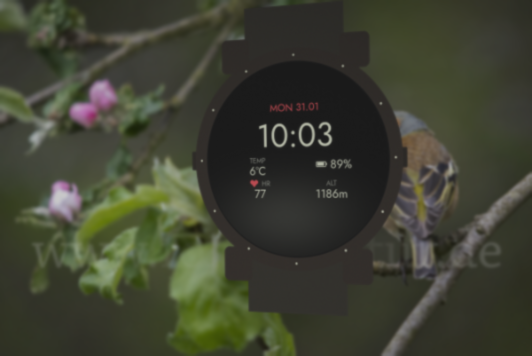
10.03
